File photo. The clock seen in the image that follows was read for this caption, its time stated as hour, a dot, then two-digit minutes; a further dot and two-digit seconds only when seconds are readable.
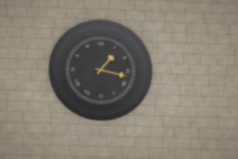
1.17
